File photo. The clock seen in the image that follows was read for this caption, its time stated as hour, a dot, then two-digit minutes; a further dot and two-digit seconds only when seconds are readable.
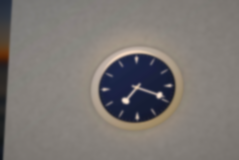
7.19
